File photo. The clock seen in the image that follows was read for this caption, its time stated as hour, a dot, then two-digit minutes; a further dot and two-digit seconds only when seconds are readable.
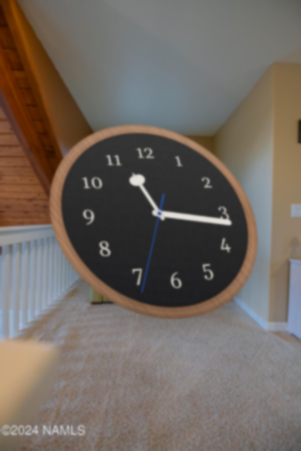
11.16.34
